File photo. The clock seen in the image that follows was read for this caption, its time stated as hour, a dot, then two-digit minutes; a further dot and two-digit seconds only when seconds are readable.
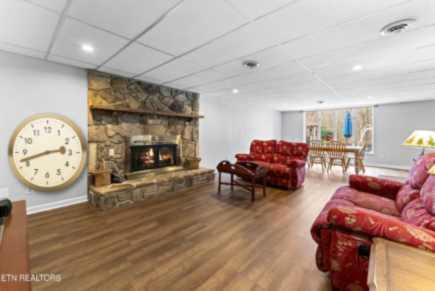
2.42
